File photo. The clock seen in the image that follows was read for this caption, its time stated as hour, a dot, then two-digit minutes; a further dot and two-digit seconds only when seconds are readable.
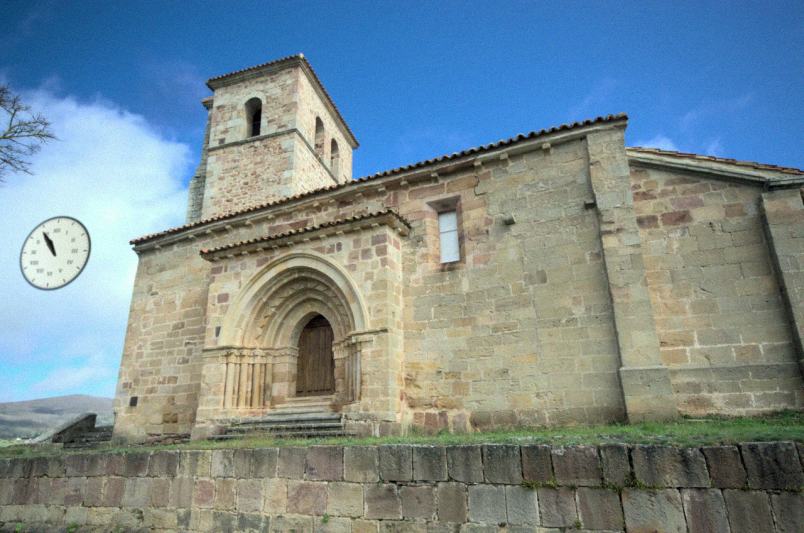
10.54
